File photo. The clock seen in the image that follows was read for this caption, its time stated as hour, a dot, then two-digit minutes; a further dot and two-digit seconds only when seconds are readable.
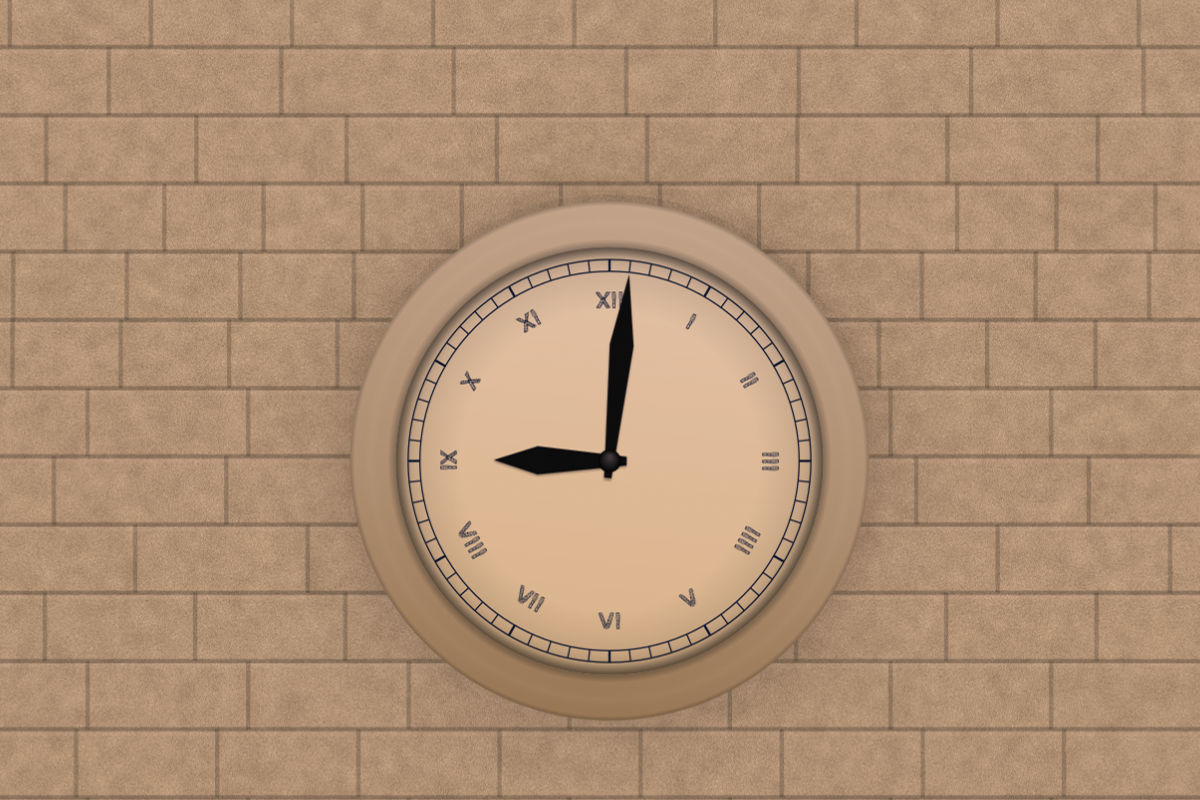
9.01
